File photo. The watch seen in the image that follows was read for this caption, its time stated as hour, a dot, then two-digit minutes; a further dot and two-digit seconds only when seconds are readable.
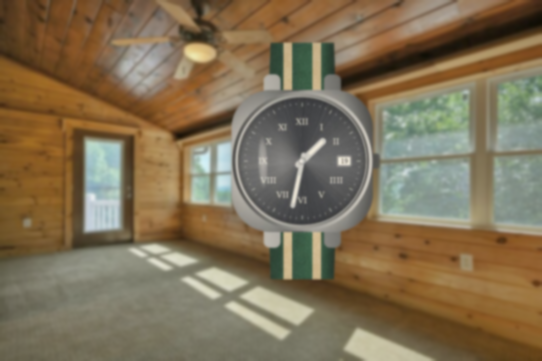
1.32
